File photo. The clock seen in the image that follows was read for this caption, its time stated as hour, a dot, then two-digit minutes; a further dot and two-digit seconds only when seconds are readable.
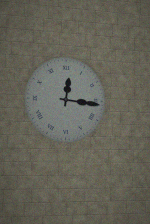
12.16
